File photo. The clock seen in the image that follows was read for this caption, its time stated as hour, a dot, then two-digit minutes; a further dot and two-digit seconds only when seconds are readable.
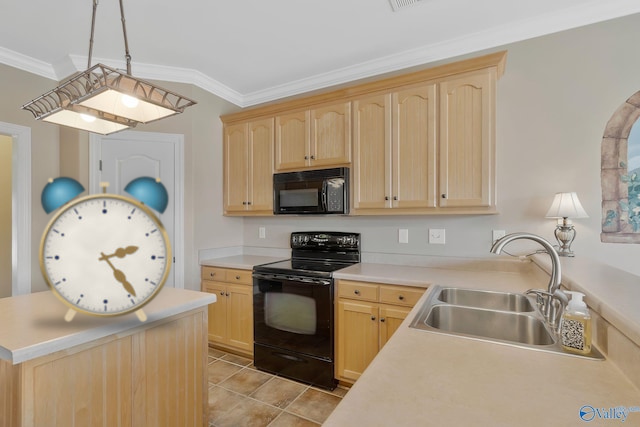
2.24
